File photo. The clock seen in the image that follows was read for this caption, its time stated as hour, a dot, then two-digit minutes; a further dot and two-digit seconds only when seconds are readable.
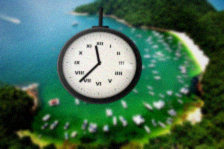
11.37
